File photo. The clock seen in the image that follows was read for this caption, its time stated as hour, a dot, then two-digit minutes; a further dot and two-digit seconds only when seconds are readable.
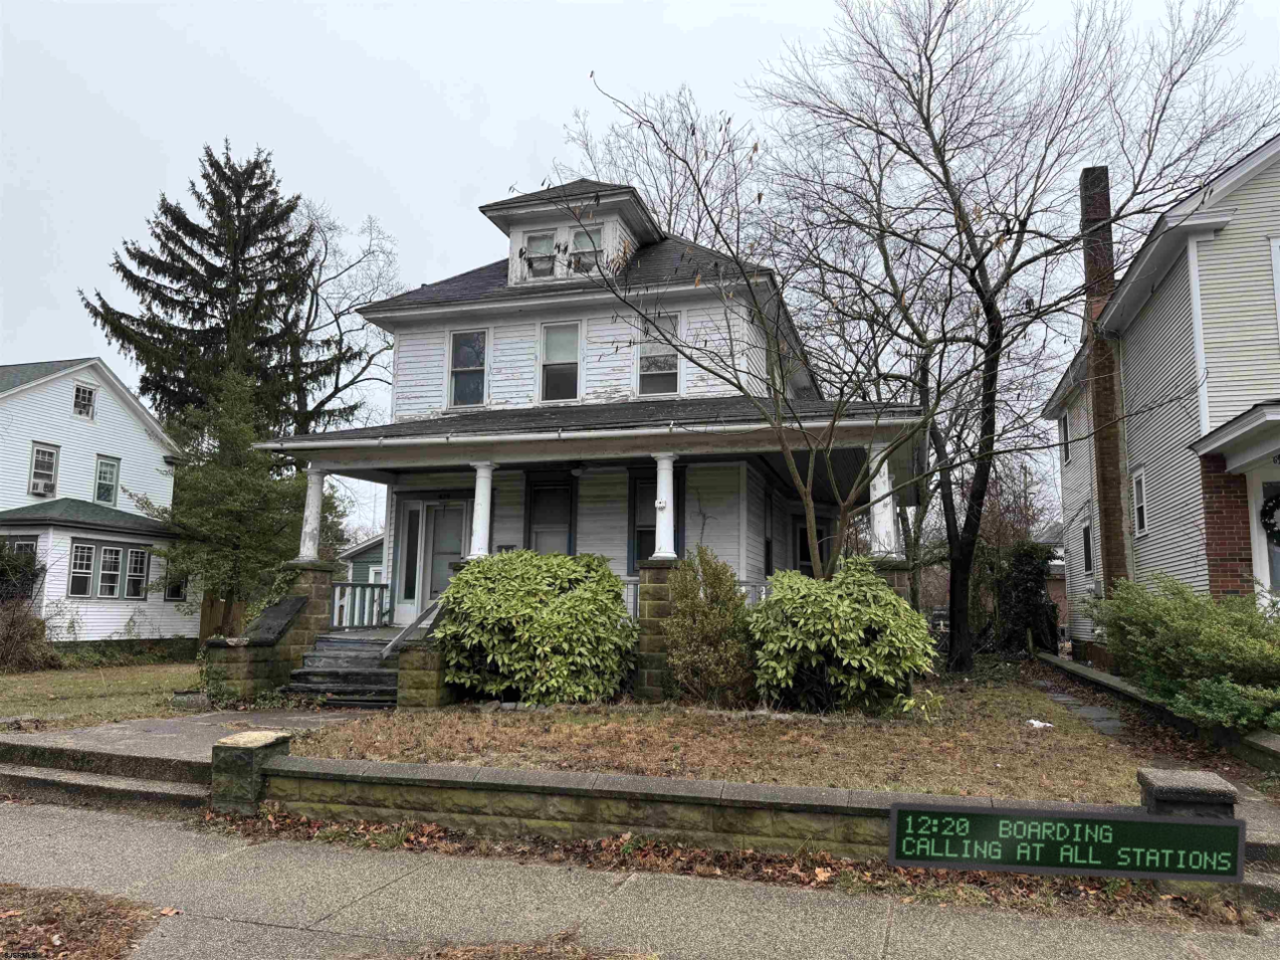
12.20
